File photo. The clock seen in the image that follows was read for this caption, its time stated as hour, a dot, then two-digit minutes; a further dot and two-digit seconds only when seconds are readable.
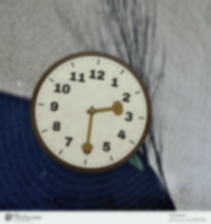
2.30
